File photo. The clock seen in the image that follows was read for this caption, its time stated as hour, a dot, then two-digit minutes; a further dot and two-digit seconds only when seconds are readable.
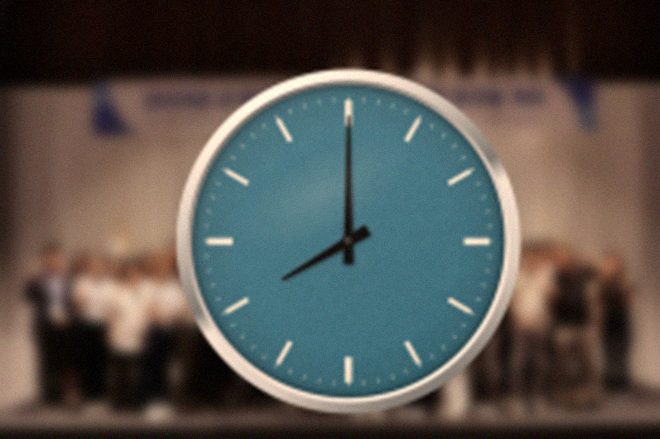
8.00
